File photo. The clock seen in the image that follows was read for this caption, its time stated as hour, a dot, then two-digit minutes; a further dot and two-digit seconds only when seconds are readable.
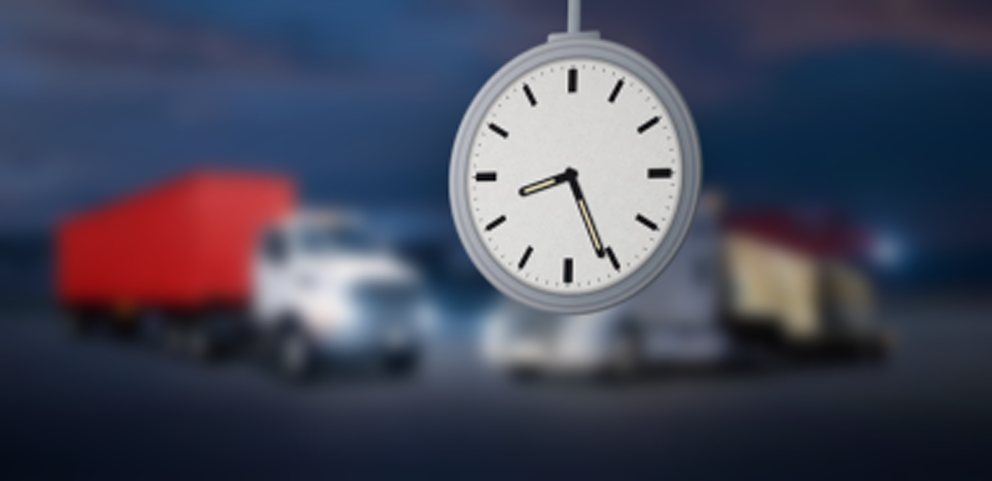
8.26
